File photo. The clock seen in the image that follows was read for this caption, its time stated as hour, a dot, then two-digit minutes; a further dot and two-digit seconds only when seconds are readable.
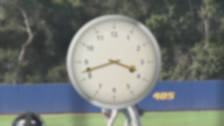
3.42
